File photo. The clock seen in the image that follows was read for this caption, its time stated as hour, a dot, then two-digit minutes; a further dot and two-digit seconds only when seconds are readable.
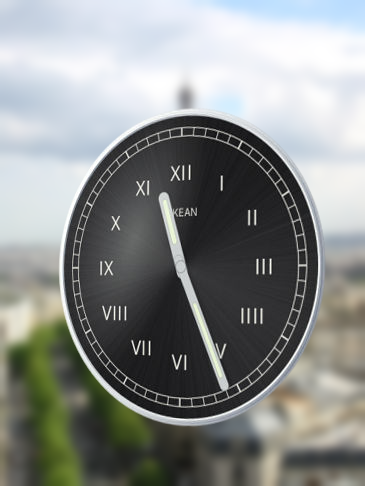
11.26
